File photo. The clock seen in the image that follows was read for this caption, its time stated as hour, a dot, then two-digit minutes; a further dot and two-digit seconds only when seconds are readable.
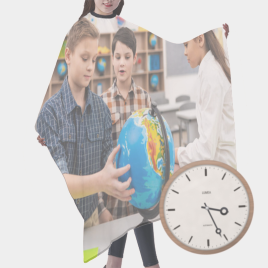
3.26
